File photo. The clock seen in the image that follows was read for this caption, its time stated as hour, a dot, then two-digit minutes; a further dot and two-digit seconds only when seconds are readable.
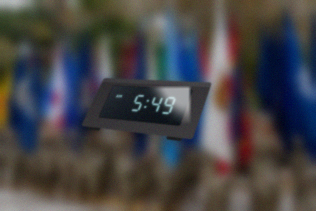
5.49
